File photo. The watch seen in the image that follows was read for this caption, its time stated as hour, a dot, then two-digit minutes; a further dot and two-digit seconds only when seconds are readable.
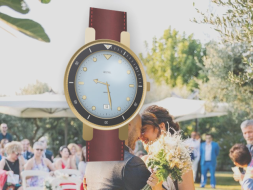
9.28
